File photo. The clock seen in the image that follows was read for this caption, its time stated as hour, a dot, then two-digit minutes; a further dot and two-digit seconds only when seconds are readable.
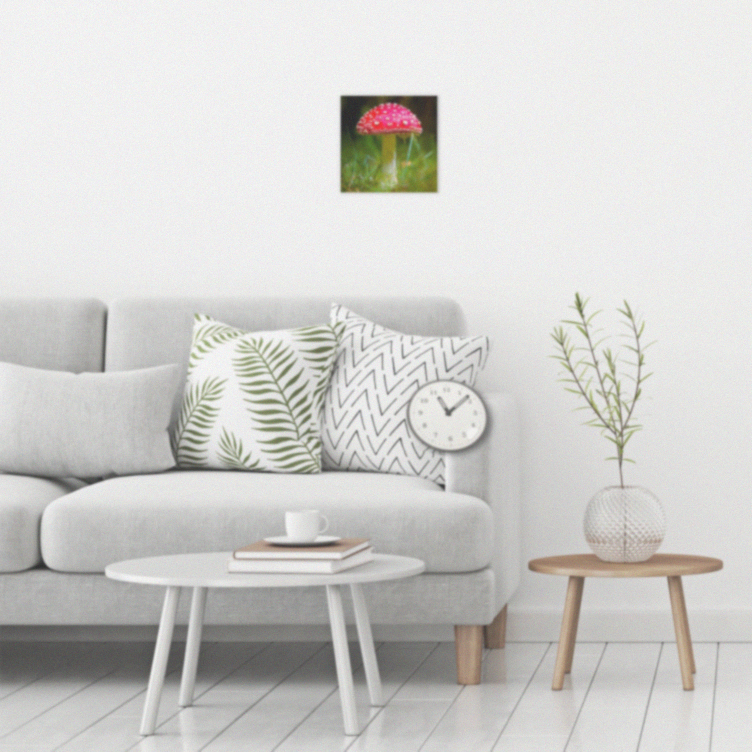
11.08
